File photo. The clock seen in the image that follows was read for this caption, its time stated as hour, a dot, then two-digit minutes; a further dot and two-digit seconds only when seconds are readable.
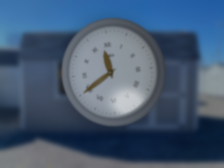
11.40
